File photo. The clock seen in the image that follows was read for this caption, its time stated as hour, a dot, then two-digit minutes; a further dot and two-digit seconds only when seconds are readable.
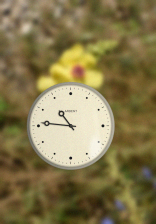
10.46
